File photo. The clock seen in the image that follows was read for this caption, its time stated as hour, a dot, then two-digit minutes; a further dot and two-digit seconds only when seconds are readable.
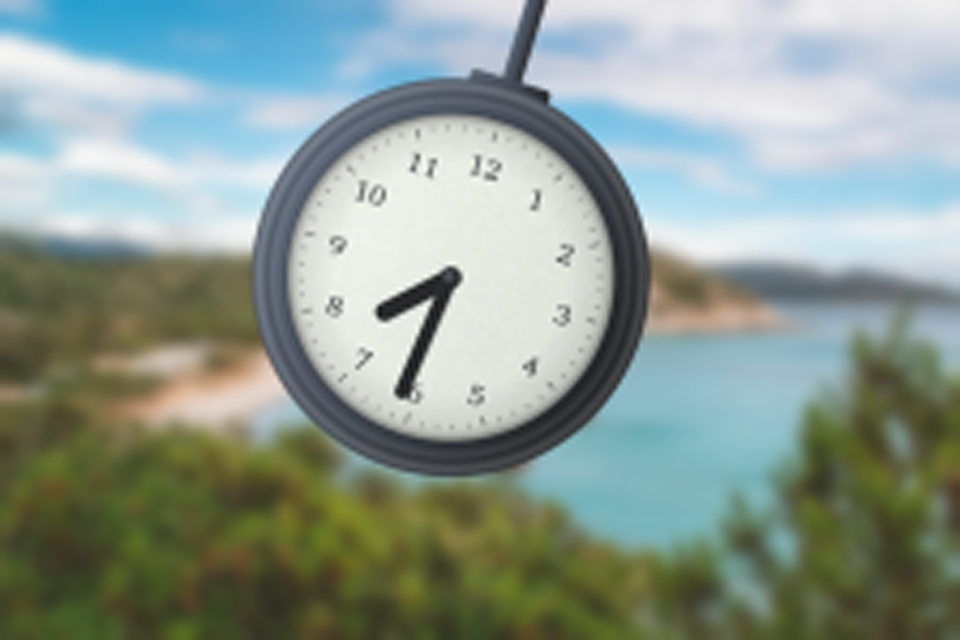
7.31
